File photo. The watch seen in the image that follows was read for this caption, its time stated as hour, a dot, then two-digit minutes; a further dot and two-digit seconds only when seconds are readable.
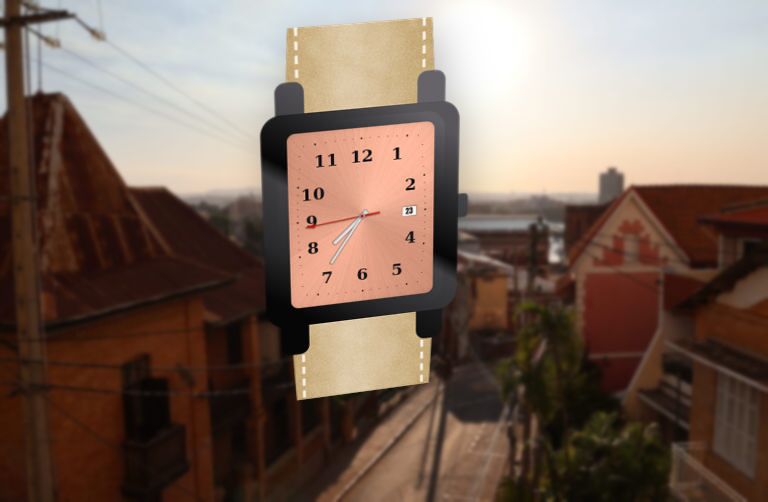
7.35.44
